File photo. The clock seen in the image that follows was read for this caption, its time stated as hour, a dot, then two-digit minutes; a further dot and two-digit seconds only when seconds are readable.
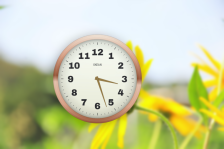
3.27
